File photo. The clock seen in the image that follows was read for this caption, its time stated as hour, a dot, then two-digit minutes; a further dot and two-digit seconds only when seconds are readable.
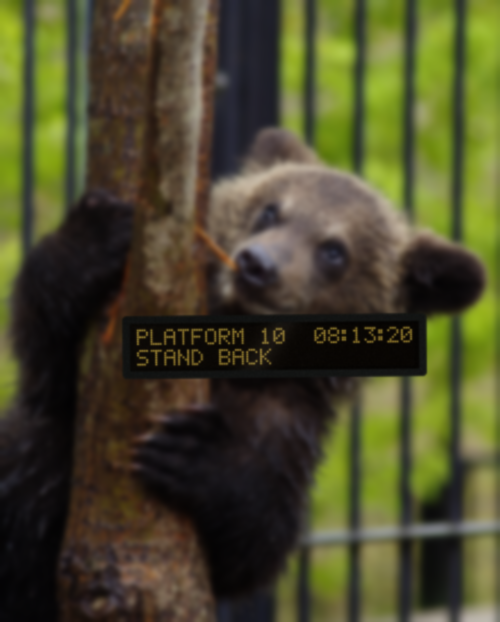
8.13.20
